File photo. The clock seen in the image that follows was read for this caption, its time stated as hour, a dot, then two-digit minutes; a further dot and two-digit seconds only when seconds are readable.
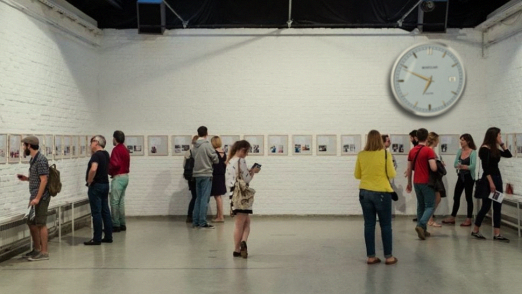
6.49
